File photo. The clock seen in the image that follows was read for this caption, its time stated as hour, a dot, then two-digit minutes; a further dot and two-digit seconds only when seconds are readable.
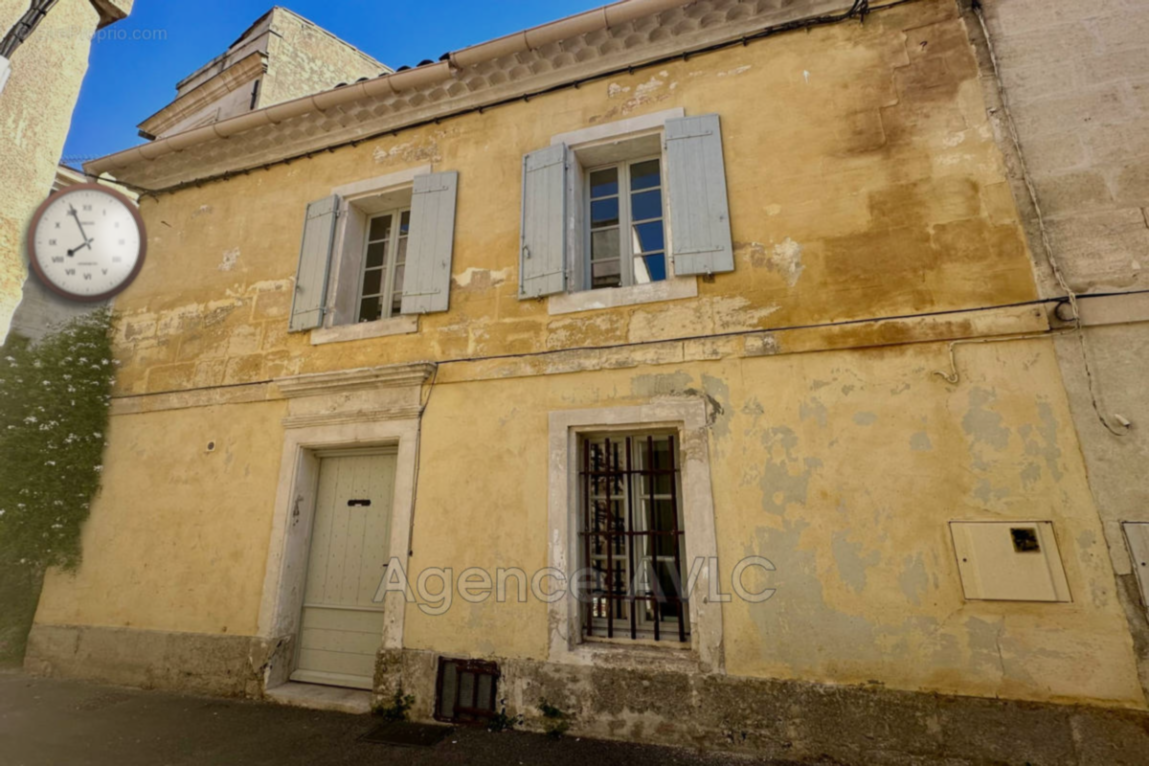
7.56
